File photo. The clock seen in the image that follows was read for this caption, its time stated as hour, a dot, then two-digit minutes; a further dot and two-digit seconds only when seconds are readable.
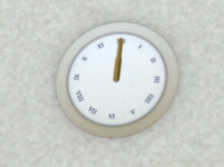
12.00
